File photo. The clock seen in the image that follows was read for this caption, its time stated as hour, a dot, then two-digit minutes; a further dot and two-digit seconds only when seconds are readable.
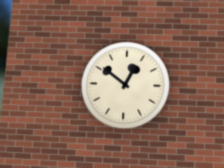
12.51
